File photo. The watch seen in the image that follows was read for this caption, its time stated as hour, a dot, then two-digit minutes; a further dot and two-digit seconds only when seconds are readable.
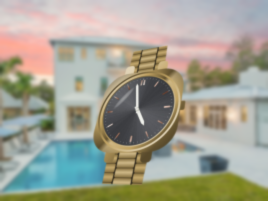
4.58
